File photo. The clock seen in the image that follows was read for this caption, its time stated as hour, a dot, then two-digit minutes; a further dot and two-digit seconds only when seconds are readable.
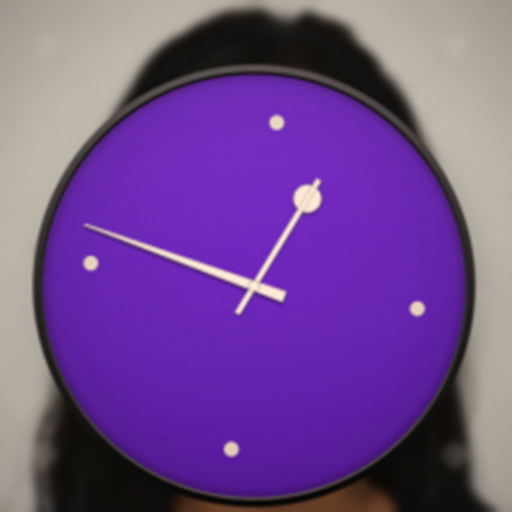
12.47
